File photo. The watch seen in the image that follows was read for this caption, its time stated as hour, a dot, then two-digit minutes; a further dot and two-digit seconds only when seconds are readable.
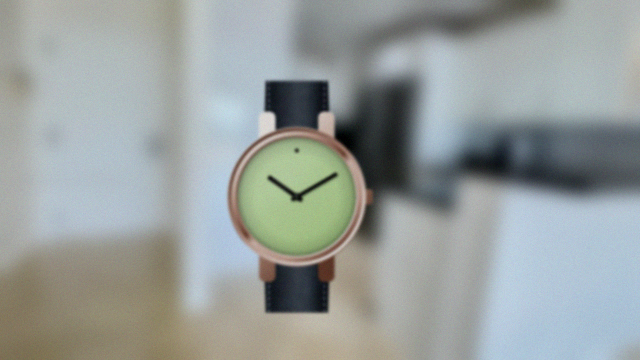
10.10
